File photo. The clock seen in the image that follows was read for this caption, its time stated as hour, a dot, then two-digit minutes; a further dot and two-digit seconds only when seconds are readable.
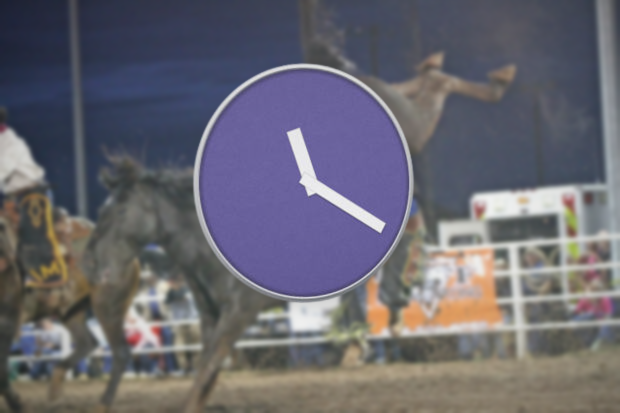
11.20
